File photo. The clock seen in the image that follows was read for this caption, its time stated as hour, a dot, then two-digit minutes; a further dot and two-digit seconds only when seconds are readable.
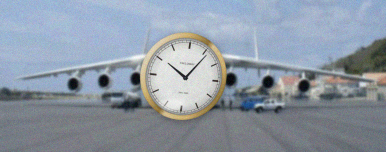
10.06
